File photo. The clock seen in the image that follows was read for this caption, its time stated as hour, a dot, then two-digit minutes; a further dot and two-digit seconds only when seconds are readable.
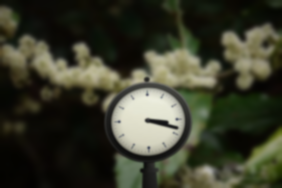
3.18
